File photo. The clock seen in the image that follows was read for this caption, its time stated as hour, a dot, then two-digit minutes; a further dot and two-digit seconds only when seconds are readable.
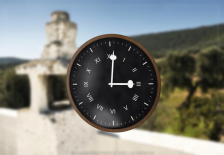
3.01
